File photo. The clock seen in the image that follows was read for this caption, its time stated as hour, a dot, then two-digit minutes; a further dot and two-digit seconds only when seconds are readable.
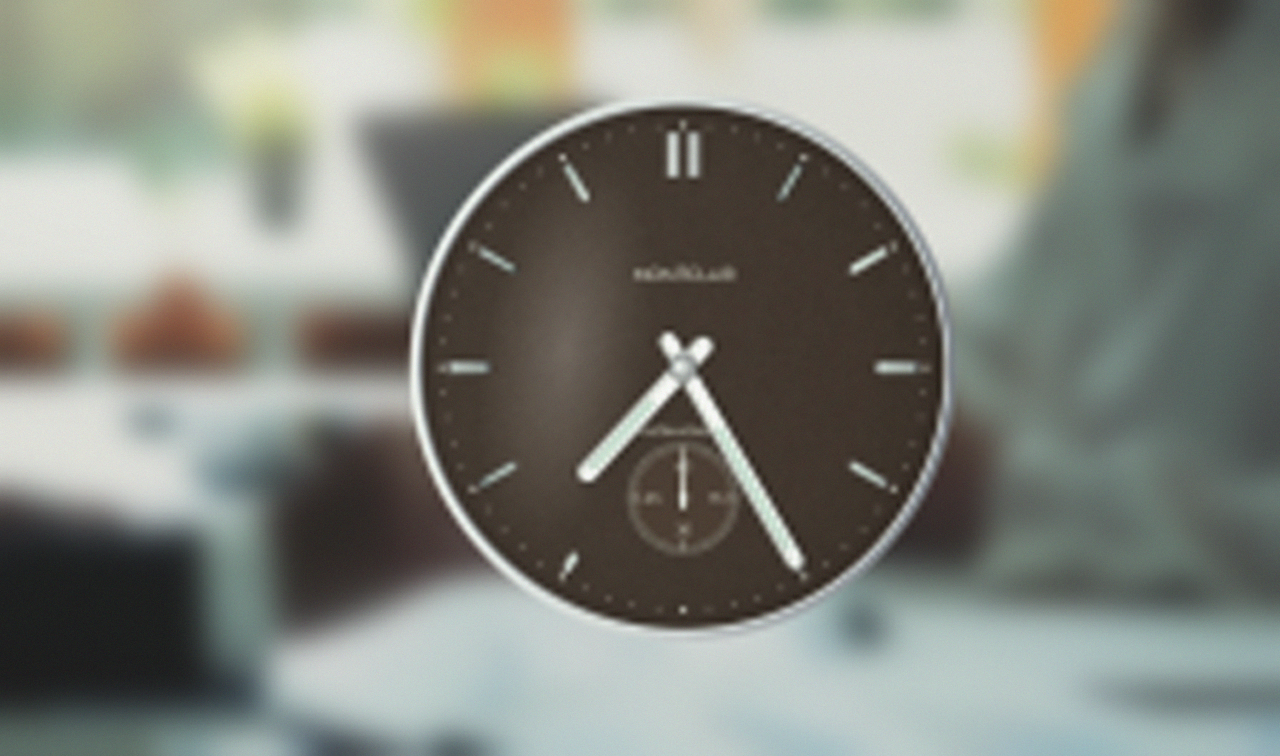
7.25
